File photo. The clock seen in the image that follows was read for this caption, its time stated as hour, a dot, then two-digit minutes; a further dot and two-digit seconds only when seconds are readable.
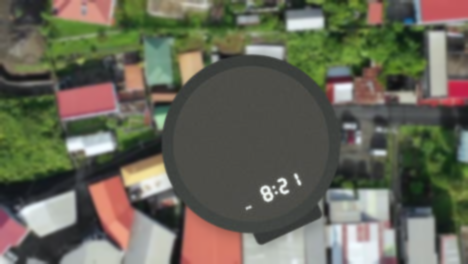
8.21
